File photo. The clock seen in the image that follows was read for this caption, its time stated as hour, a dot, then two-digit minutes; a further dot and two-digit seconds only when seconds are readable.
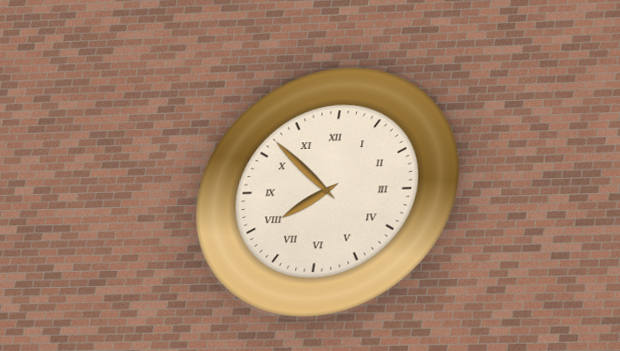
7.52
